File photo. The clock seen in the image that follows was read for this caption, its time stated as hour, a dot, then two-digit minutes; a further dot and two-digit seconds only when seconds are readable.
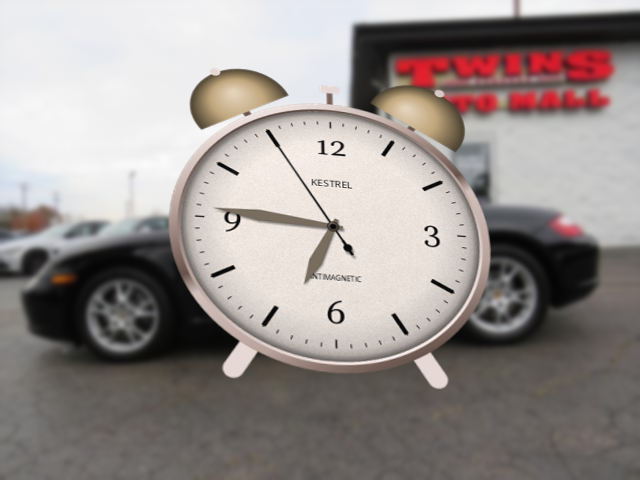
6.45.55
